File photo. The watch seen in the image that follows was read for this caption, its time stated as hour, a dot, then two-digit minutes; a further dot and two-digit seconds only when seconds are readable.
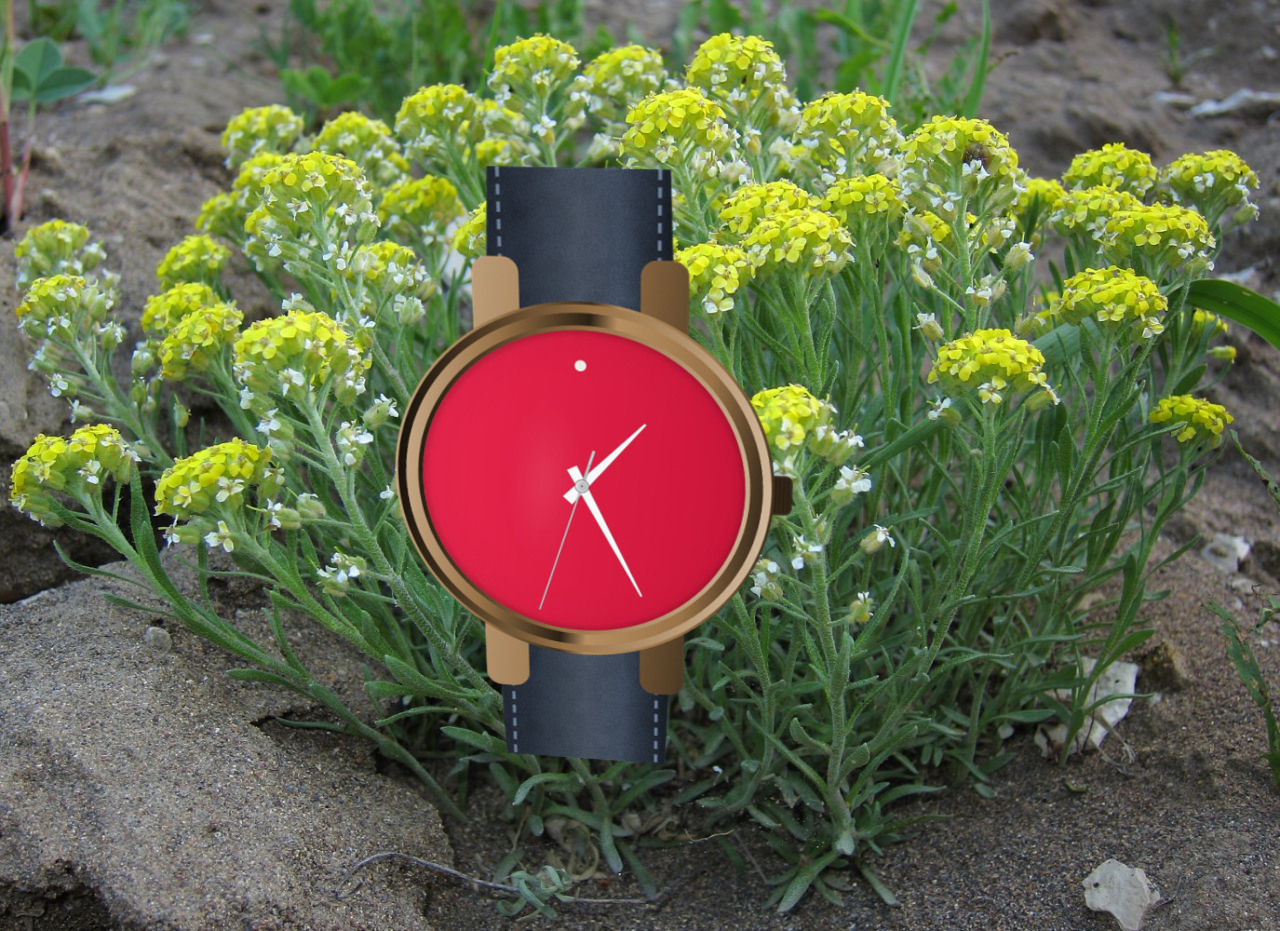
1.25.33
